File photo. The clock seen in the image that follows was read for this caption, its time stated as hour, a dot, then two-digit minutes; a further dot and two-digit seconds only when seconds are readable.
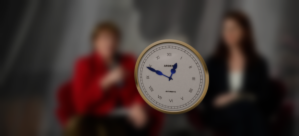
12.49
